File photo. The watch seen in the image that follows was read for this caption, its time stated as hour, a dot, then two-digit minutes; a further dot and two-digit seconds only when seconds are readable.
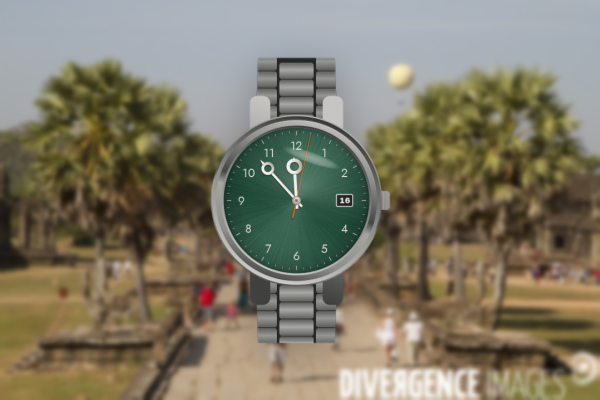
11.53.02
